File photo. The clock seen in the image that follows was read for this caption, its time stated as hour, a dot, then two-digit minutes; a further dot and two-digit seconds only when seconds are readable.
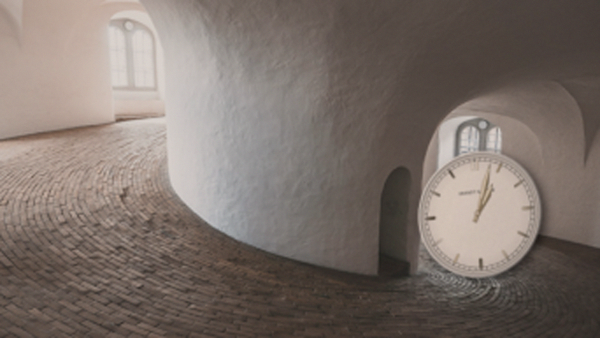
1.03
